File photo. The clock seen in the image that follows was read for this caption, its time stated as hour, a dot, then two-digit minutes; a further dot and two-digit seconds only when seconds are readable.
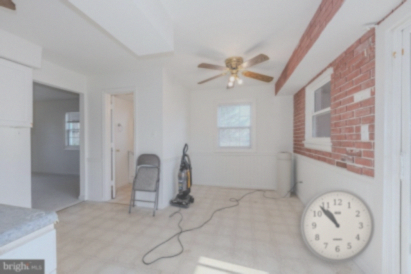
10.53
